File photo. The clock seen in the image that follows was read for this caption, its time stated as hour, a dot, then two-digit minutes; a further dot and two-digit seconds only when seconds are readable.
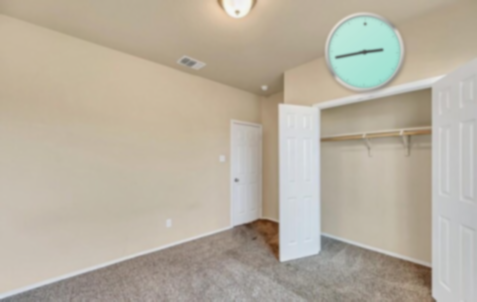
2.43
